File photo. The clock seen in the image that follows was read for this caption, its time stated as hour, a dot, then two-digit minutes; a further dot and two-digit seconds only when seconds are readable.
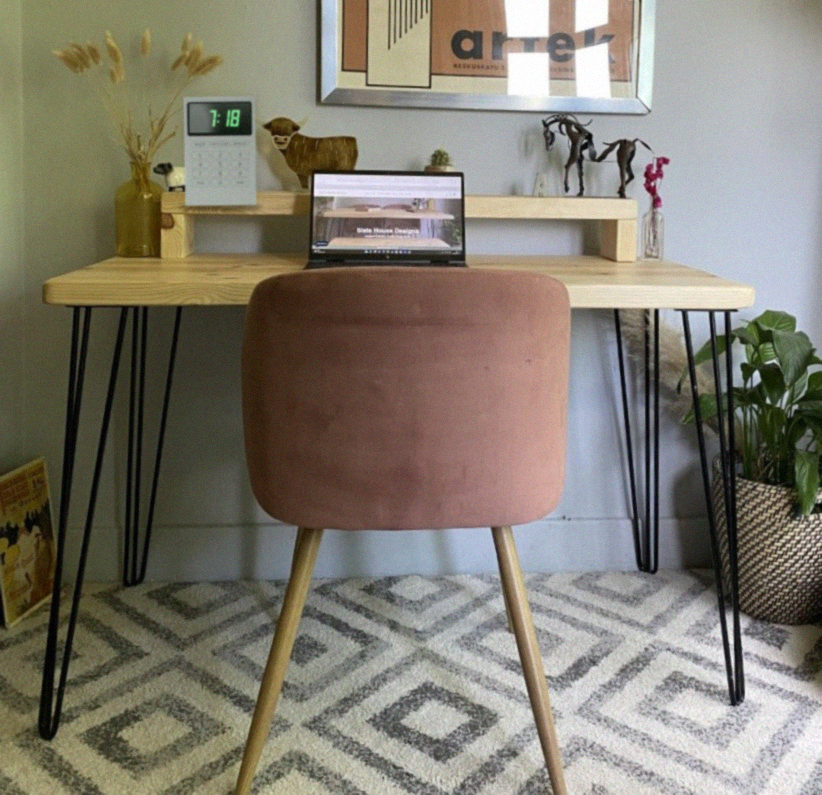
7.18
